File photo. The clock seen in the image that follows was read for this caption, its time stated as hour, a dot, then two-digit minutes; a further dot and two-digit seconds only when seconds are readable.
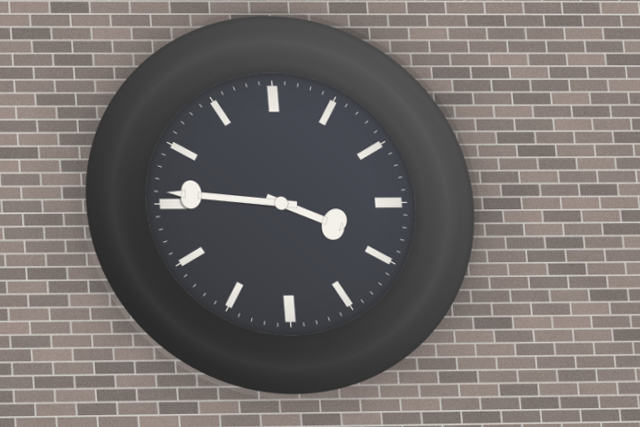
3.46
